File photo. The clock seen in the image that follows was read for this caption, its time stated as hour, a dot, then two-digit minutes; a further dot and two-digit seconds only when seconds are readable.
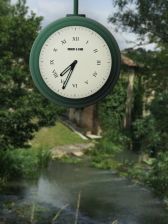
7.34
